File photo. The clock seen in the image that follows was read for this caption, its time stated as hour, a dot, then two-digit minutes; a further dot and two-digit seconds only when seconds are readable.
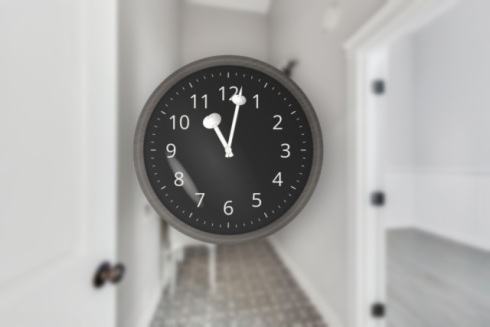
11.02
